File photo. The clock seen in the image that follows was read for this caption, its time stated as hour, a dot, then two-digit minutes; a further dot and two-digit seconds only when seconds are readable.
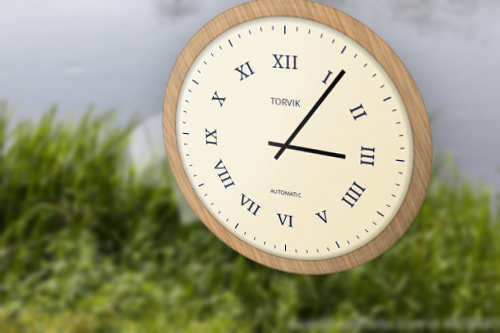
3.06
